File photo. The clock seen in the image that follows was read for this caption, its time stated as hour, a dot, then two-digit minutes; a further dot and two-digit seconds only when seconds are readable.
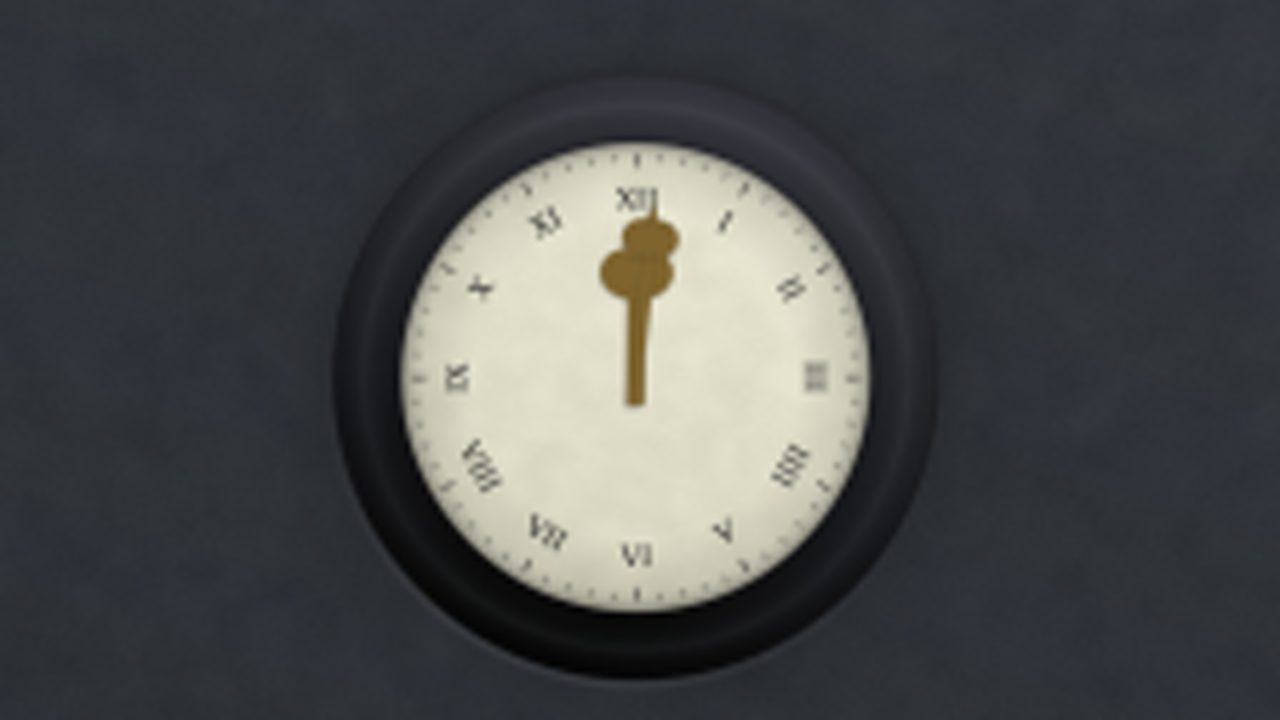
12.01
